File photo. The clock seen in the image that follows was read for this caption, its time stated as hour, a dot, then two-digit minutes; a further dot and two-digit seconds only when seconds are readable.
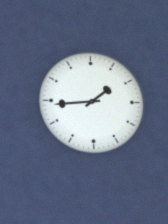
1.44
